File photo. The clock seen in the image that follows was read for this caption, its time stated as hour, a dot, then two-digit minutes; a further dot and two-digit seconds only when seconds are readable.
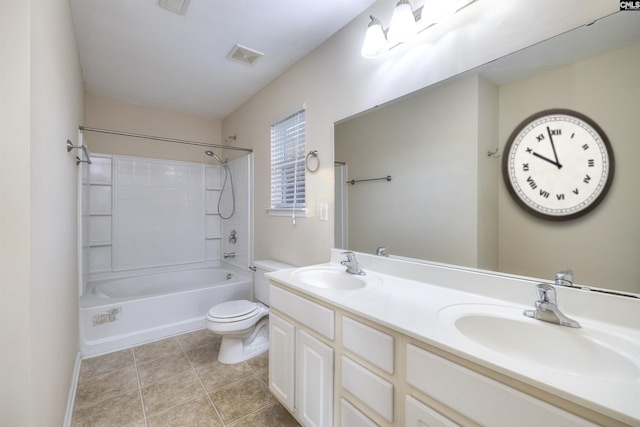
9.58
